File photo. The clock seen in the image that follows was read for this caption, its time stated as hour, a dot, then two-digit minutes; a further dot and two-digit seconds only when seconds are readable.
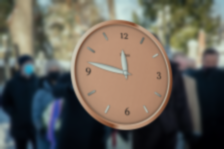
11.47
